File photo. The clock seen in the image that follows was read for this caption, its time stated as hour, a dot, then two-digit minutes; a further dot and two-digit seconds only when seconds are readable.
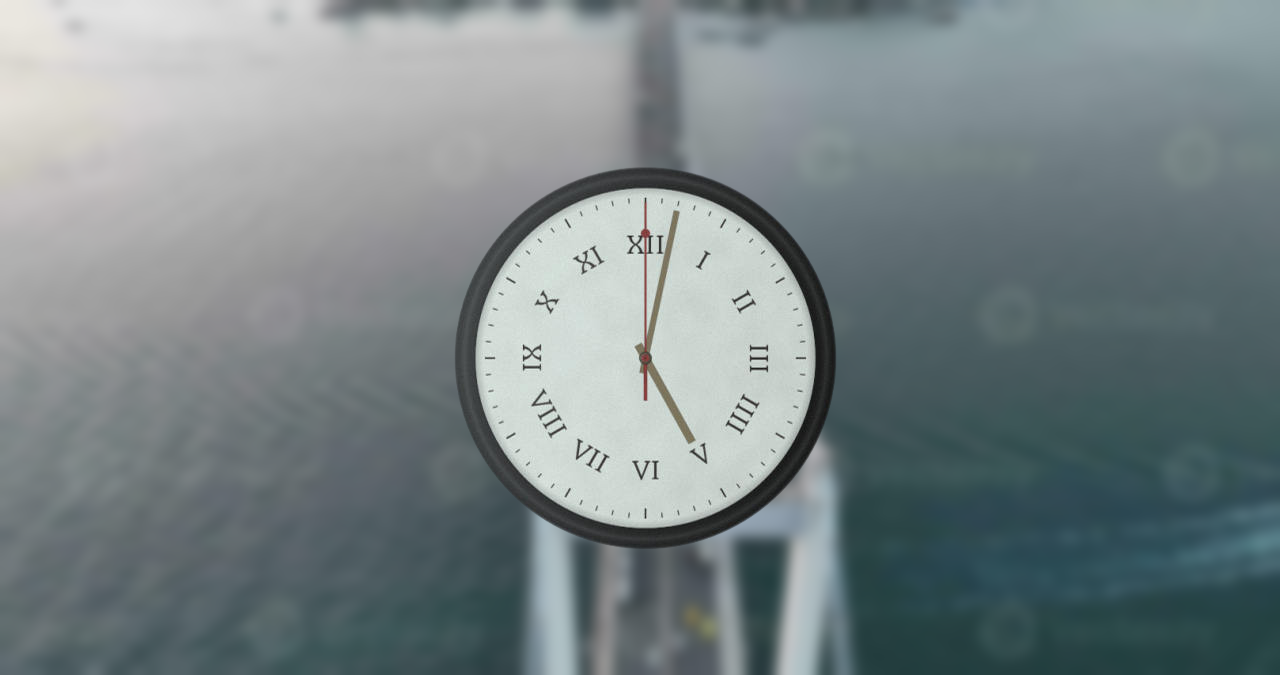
5.02.00
